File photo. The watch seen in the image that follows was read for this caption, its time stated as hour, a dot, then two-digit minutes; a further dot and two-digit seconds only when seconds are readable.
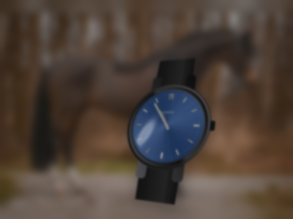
10.54
